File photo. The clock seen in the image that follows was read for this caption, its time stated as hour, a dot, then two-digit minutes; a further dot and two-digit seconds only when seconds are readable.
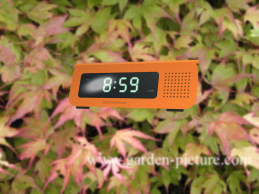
8.59
